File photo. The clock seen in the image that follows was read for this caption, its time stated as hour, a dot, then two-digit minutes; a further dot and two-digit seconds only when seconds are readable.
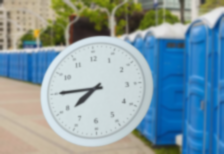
7.45
